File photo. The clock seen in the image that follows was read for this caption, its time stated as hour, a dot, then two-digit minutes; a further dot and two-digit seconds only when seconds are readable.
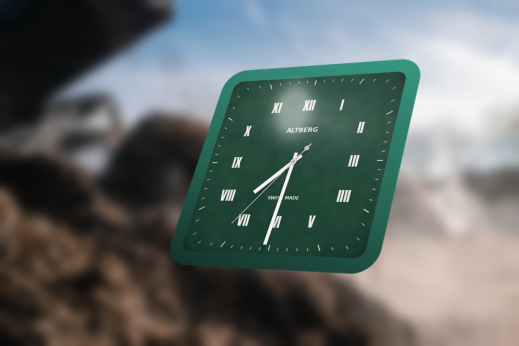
7.30.36
